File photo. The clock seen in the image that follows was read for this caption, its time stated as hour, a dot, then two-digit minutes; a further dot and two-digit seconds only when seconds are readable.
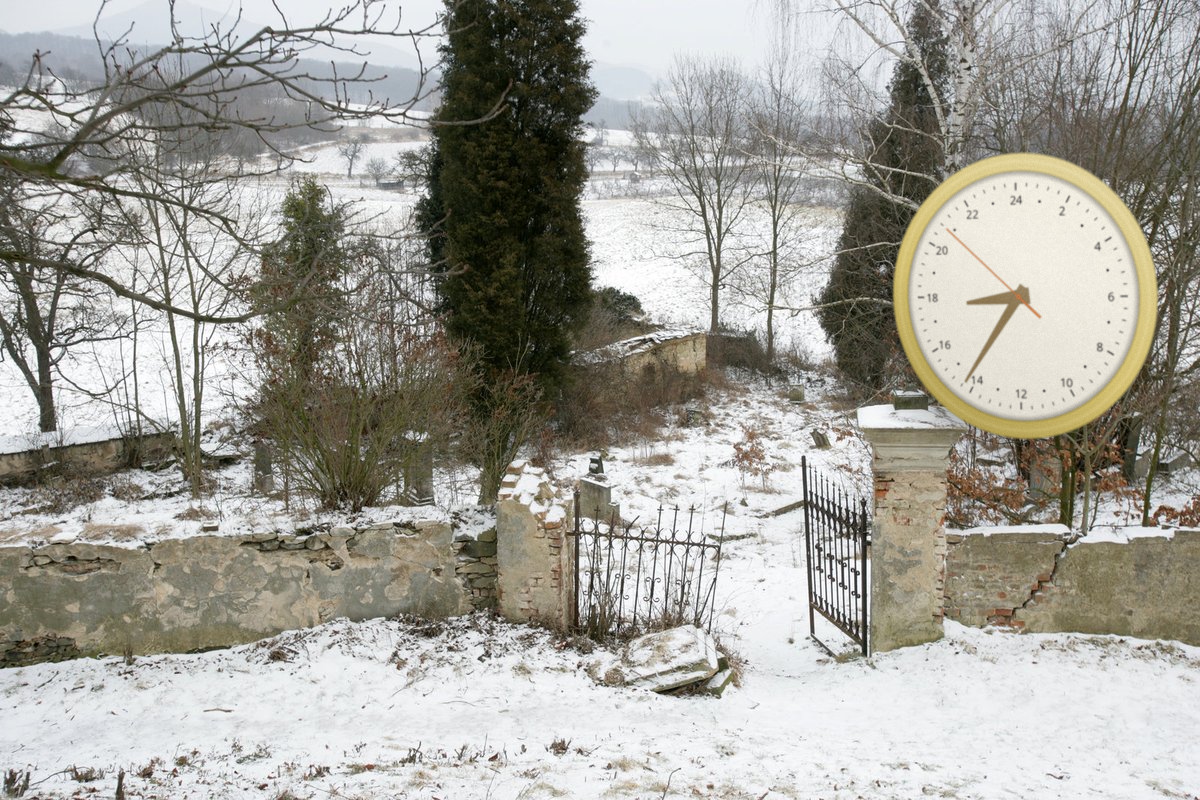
17.35.52
